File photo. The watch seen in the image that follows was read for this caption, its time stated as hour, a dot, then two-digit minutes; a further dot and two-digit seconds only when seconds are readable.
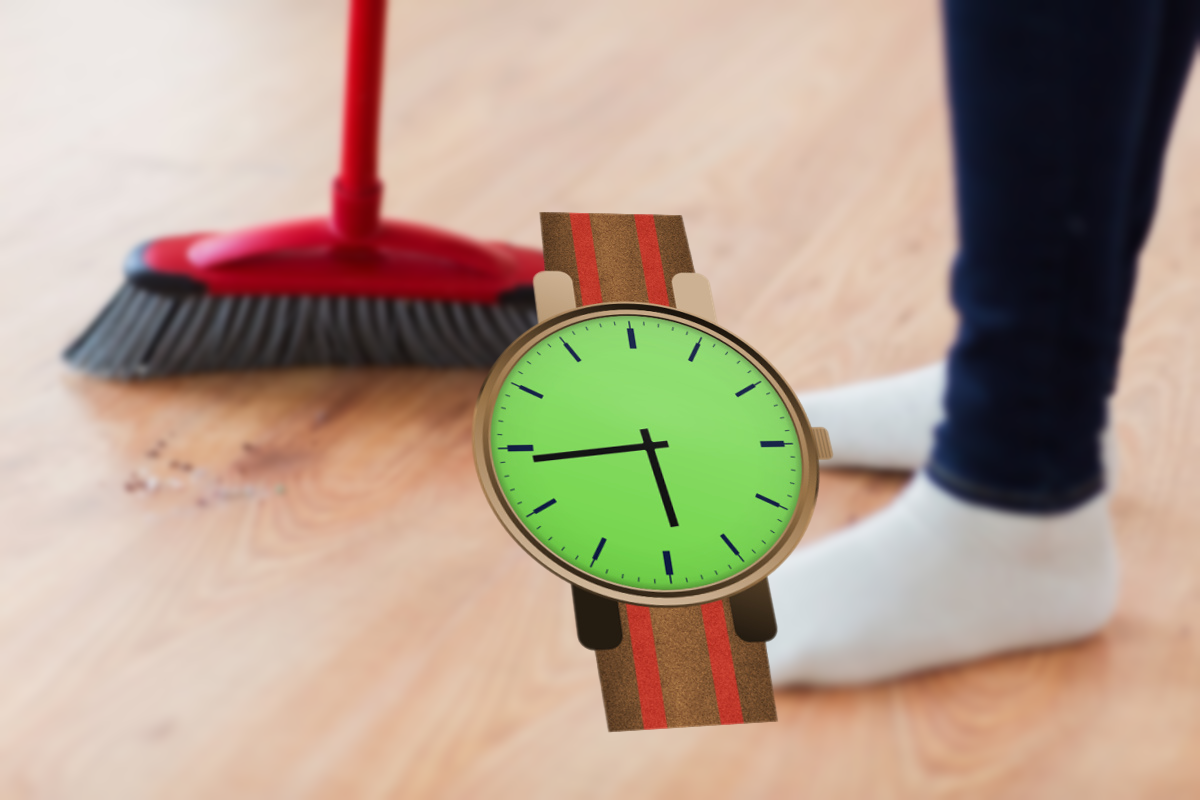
5.44
